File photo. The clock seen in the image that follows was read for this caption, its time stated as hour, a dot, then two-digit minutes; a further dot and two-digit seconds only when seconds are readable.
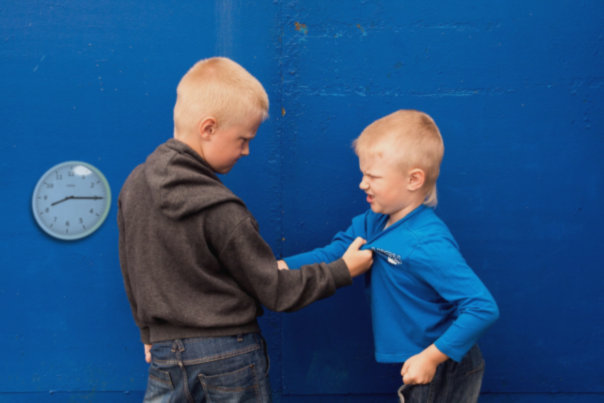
8.15
